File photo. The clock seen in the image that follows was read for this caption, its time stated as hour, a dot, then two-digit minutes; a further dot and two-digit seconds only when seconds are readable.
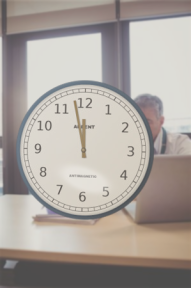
11.58
